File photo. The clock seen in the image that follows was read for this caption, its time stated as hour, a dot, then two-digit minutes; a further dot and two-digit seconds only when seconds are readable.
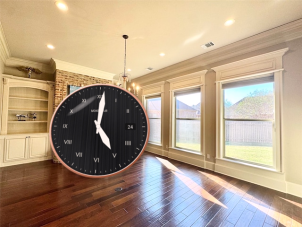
5.01
